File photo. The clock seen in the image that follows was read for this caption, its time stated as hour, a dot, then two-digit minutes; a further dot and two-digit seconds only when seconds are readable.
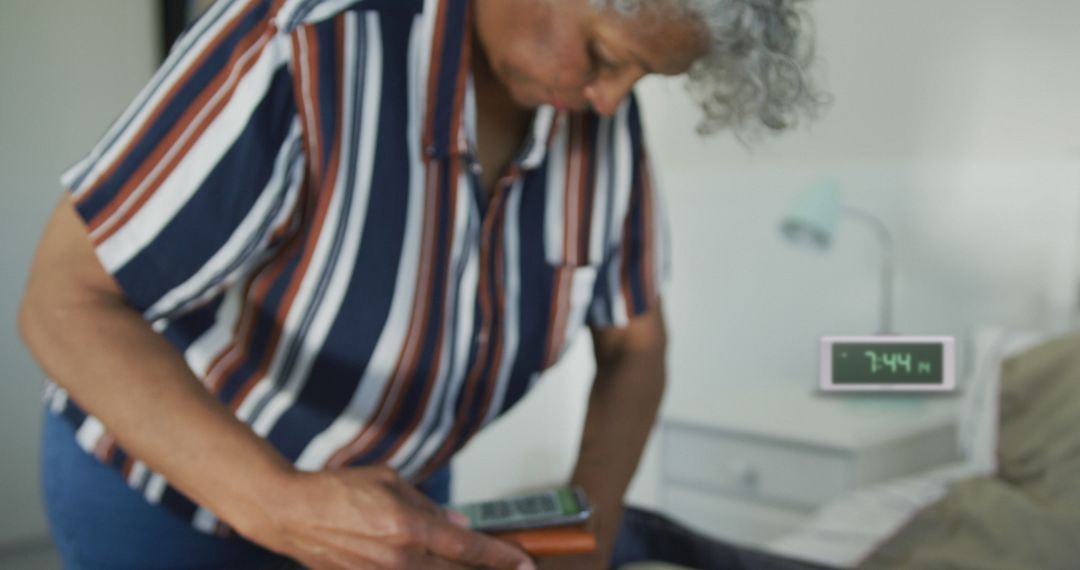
7.44
